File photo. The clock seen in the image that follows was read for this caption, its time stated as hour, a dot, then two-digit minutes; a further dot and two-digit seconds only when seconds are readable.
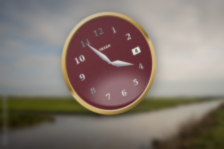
3.55
